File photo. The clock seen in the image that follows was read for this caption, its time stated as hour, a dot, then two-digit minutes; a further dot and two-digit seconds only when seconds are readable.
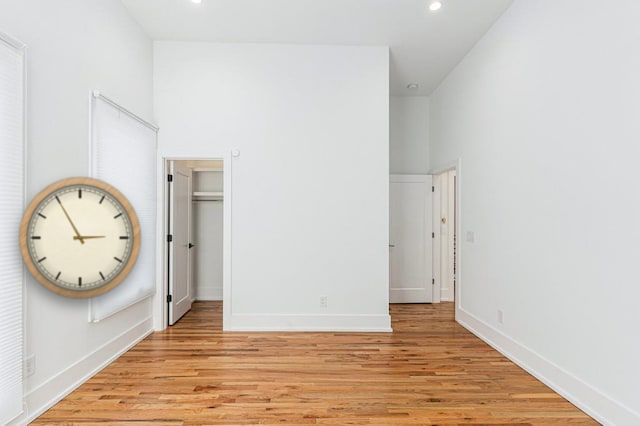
2.55
